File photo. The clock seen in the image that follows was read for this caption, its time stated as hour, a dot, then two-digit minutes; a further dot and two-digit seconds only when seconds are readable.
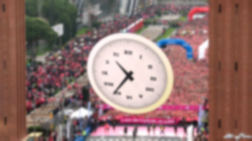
10.36
